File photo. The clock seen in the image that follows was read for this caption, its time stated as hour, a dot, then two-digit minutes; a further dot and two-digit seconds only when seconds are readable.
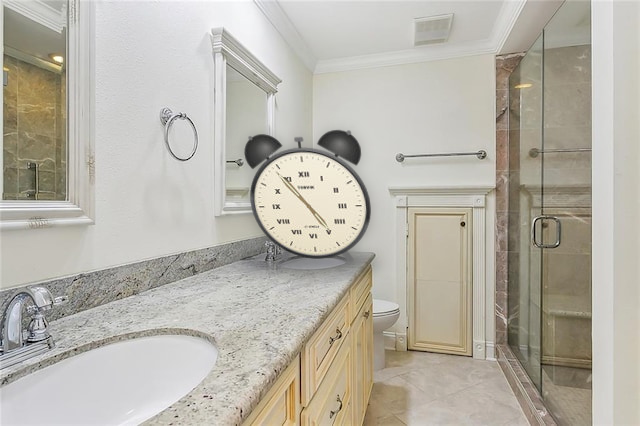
4.54
